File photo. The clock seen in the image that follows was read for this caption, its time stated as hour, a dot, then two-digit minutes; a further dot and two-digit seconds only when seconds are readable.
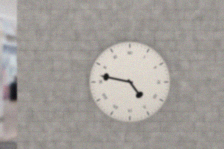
4.47
